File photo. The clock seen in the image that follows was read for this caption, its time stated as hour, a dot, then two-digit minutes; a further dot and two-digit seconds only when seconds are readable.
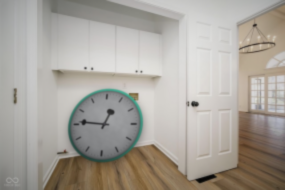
12.46
